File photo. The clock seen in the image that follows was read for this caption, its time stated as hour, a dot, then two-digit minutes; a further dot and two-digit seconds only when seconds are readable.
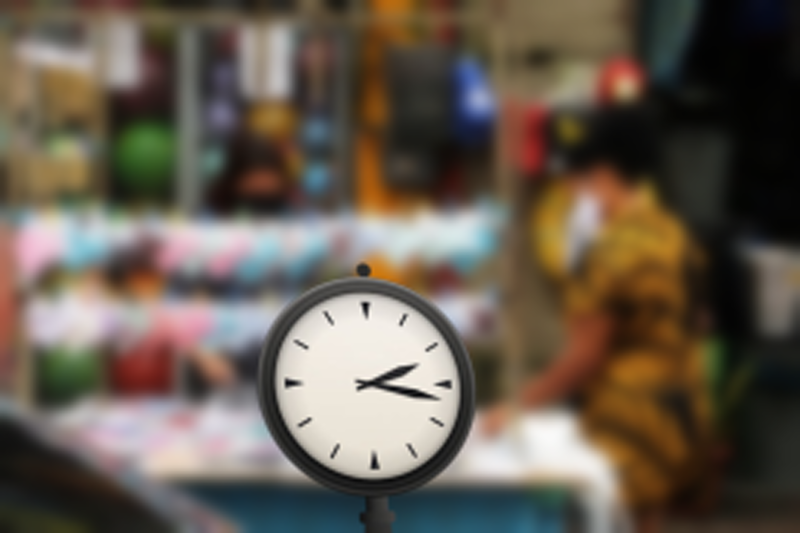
2.17
